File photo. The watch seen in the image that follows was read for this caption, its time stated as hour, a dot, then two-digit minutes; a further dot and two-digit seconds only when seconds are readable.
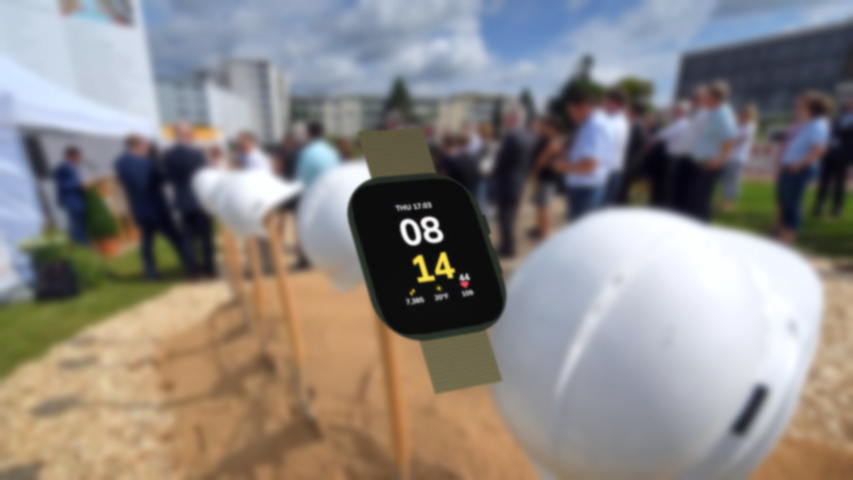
8.14
